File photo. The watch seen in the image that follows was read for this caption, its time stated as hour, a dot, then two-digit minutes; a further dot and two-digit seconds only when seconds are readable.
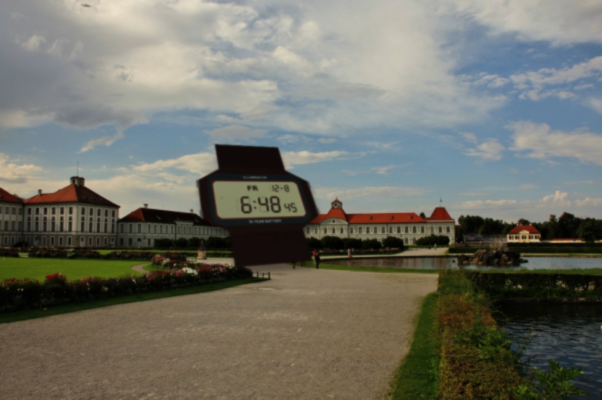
6.48
